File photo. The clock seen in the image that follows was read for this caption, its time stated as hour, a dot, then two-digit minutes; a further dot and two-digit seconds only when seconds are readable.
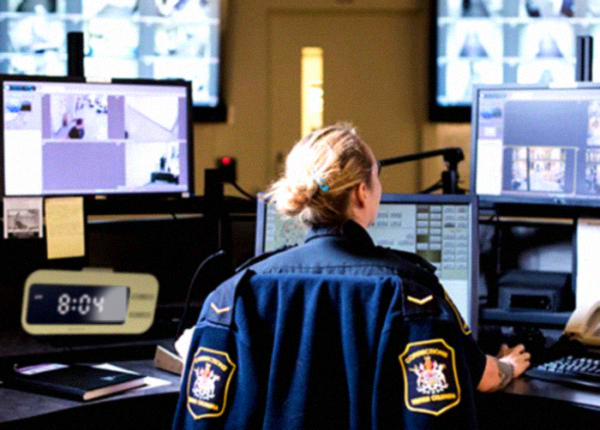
8.04
